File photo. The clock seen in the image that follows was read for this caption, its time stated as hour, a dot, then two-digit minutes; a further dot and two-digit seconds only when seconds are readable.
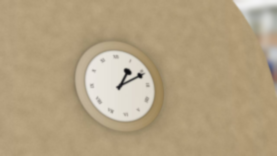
1.11
